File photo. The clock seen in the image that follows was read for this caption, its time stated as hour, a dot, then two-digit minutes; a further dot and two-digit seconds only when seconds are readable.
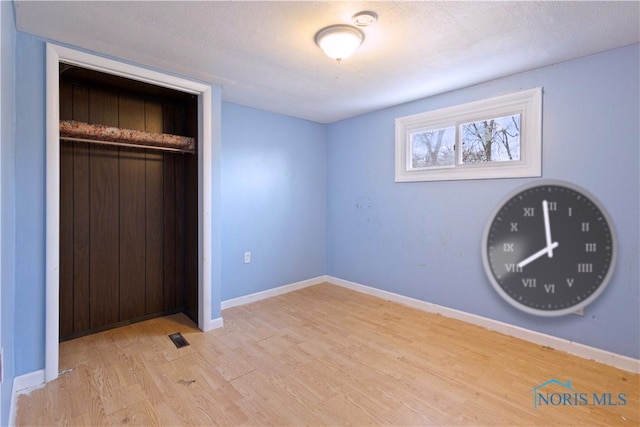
7.59
